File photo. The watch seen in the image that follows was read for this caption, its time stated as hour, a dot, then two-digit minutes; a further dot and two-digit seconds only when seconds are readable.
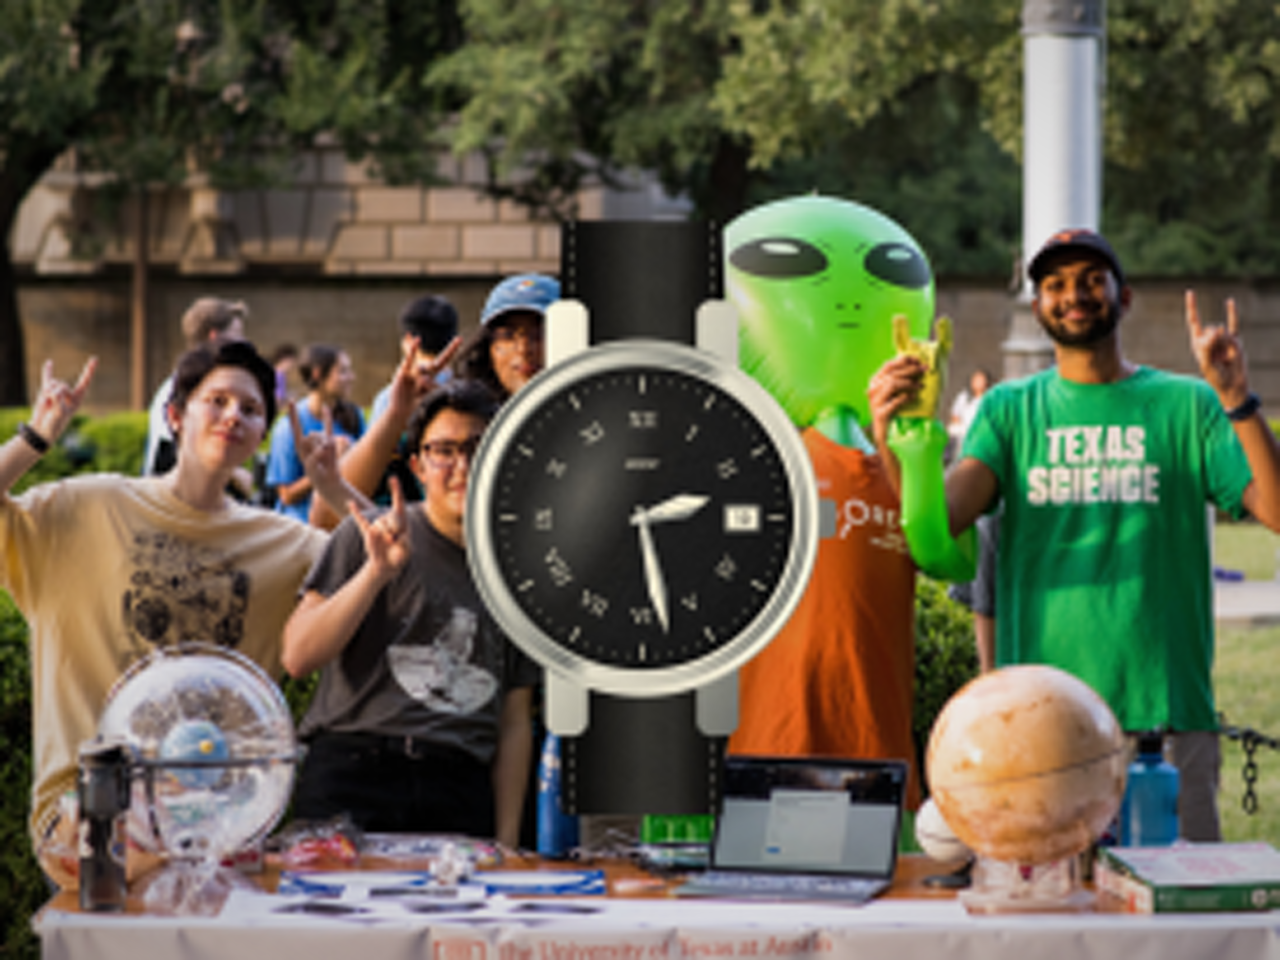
2.28
